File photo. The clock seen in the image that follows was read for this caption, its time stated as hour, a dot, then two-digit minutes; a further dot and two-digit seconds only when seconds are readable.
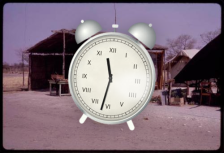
11.32
